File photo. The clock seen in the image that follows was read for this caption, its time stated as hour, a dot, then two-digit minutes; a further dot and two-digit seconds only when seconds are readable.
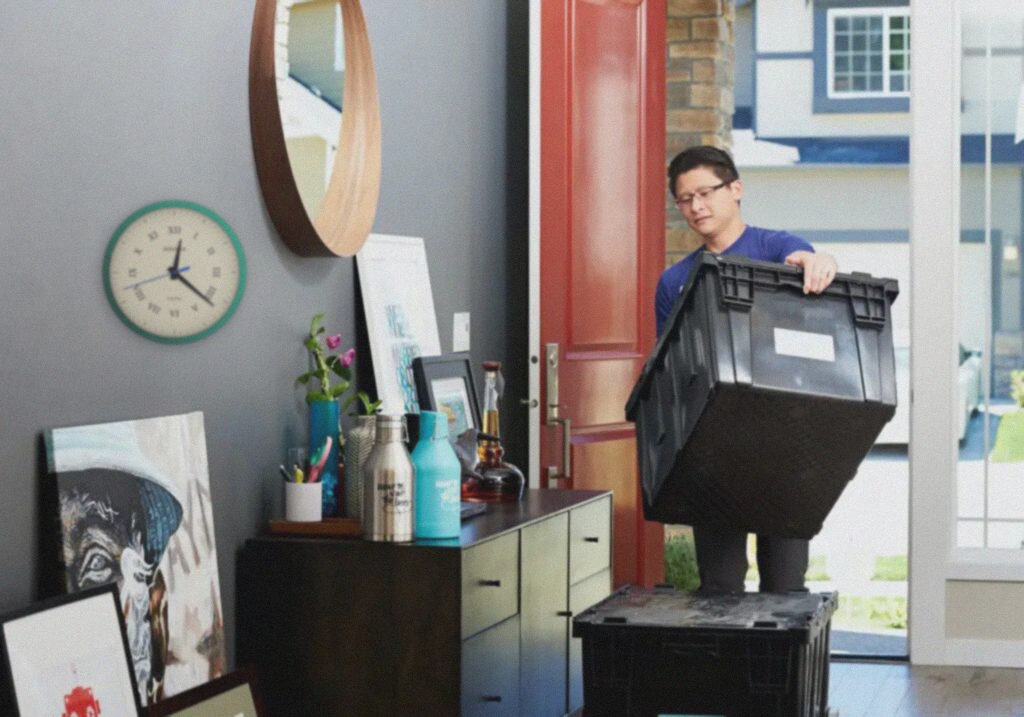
12.21.42
